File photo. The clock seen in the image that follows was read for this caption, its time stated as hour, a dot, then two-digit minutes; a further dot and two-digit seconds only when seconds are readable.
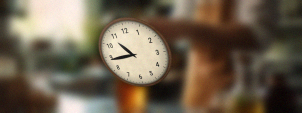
10.44
